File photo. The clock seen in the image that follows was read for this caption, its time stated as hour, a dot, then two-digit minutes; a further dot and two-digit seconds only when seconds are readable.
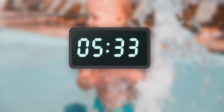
5.33
